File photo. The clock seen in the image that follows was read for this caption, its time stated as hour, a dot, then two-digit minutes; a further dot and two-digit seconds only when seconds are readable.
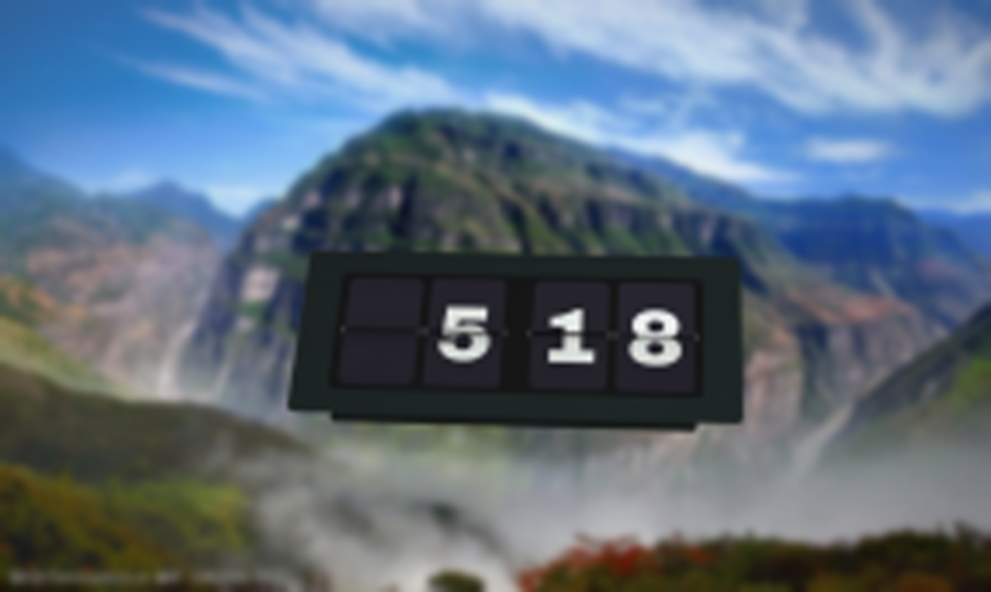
5.18
